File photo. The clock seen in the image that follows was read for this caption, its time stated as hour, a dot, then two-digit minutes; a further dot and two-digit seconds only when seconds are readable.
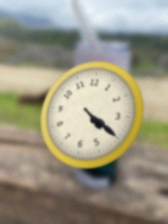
4.20
